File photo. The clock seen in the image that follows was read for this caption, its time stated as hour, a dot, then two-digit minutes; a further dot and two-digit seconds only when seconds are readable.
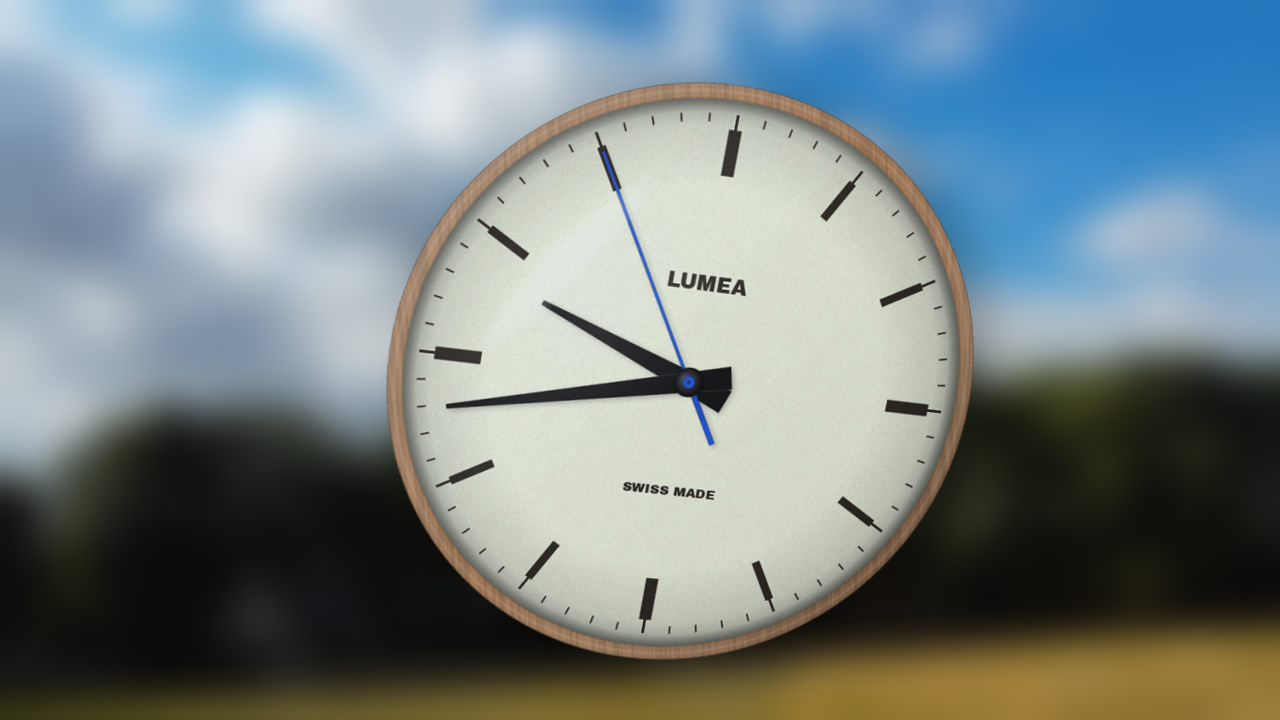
9.42.55
